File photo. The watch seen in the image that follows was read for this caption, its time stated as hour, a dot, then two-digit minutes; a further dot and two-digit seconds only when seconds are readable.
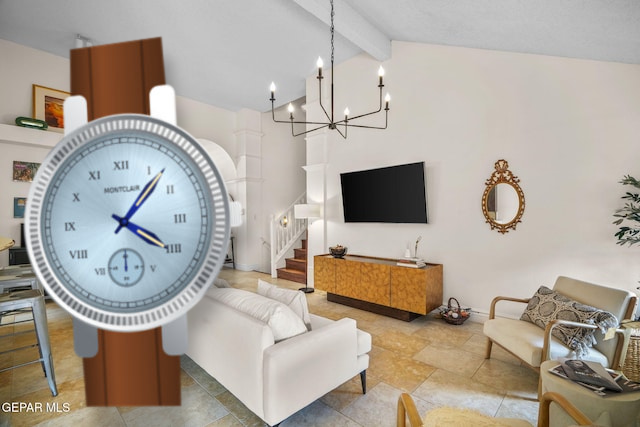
4.07
